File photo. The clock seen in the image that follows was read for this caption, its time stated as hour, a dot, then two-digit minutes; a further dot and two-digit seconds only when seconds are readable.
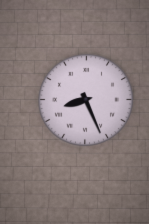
8.26
